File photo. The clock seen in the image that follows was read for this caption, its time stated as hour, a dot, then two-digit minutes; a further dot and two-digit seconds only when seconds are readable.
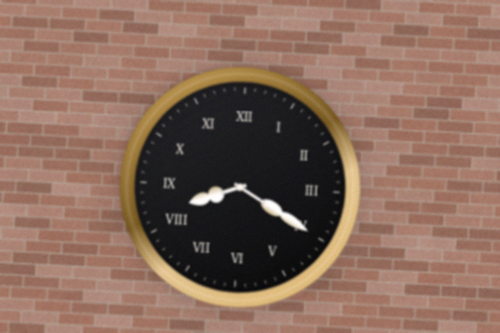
8.20
